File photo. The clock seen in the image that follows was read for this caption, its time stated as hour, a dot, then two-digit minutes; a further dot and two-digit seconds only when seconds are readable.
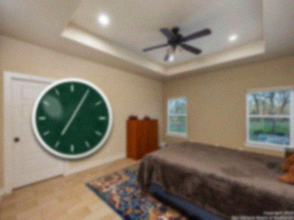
7.05
